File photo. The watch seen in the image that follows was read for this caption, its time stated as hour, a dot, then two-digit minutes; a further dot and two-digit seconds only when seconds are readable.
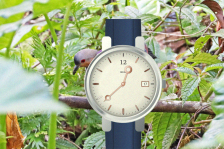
12.38
